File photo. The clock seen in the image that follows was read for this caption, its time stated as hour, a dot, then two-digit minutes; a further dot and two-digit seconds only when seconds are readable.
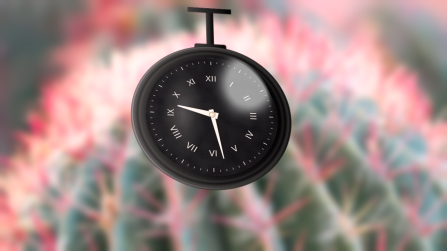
9.28
